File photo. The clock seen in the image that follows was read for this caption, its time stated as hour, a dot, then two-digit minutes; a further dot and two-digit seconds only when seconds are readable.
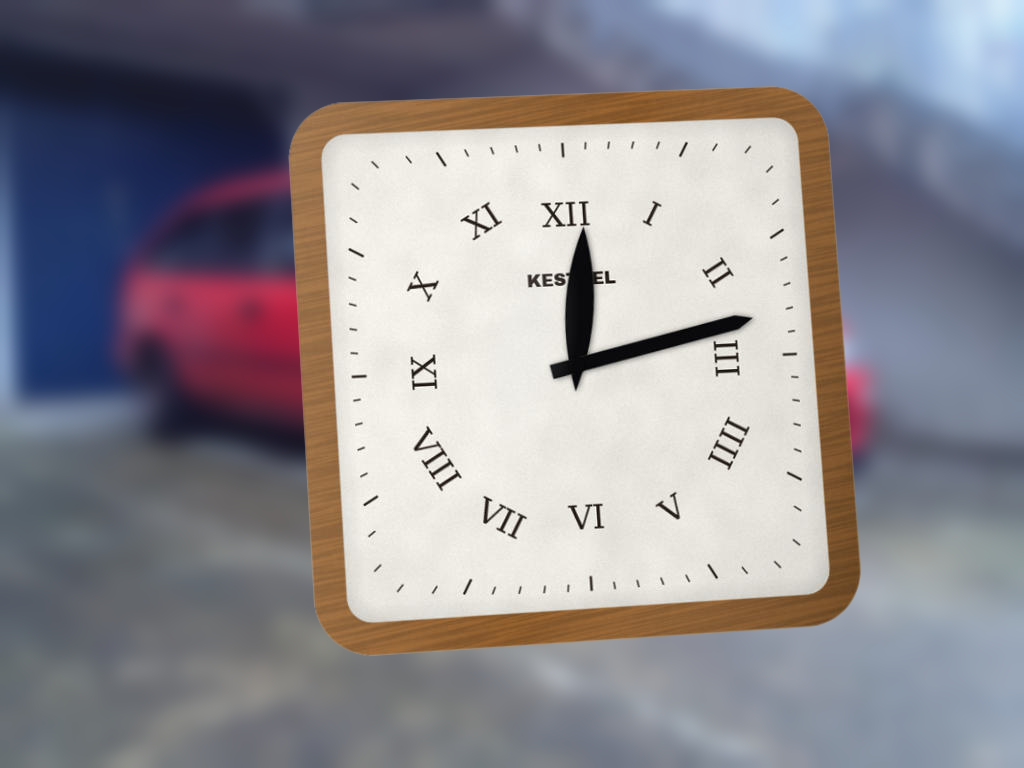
12.13
